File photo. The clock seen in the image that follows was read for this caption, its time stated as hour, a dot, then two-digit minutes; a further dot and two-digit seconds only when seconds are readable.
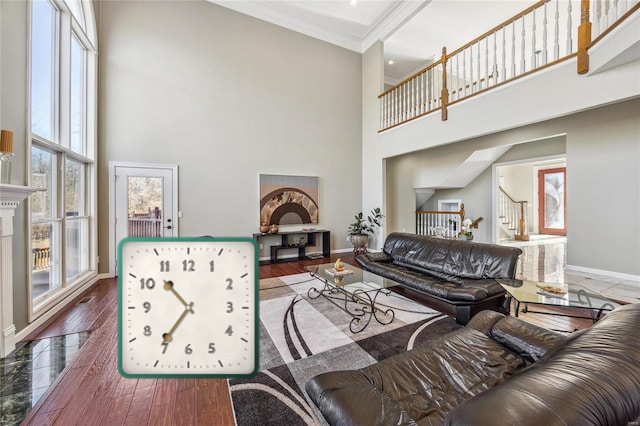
10.36
